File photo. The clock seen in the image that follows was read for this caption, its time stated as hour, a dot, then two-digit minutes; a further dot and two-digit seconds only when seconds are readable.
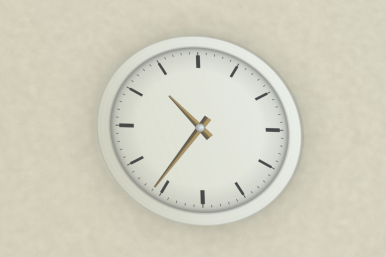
10.36
